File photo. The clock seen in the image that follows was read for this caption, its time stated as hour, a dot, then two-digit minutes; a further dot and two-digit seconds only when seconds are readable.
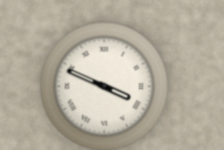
3.49
